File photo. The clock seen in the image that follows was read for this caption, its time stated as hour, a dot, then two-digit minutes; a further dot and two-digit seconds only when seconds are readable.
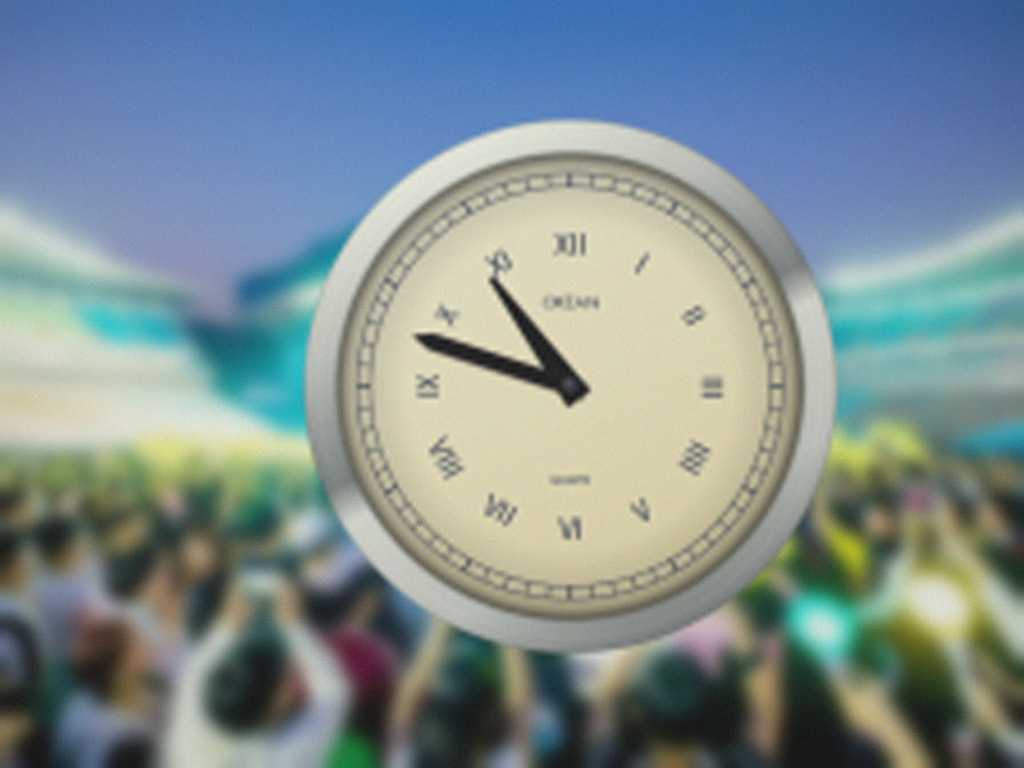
10.48
